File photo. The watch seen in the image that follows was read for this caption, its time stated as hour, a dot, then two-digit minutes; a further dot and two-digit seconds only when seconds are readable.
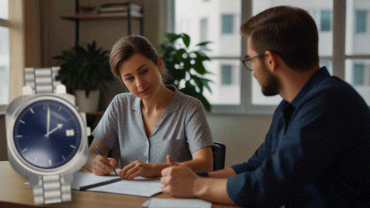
2.01
